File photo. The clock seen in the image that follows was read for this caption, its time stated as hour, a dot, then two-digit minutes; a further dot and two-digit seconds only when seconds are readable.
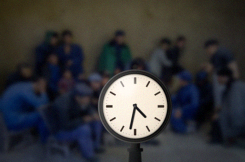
4.32
